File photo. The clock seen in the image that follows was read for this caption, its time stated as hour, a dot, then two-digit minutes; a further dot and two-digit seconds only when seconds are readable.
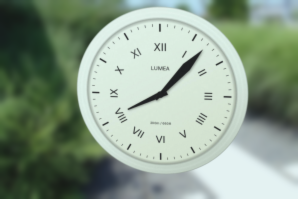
8.07
